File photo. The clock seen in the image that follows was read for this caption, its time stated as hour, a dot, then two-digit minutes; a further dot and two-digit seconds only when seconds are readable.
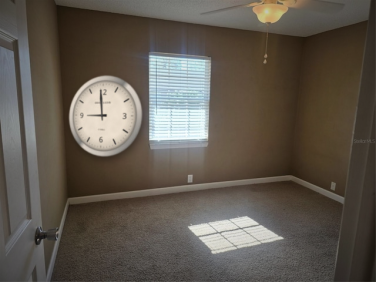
8.59
